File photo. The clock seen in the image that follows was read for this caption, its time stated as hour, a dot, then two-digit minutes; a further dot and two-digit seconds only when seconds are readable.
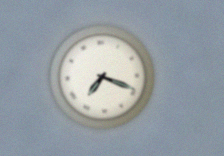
7.19
